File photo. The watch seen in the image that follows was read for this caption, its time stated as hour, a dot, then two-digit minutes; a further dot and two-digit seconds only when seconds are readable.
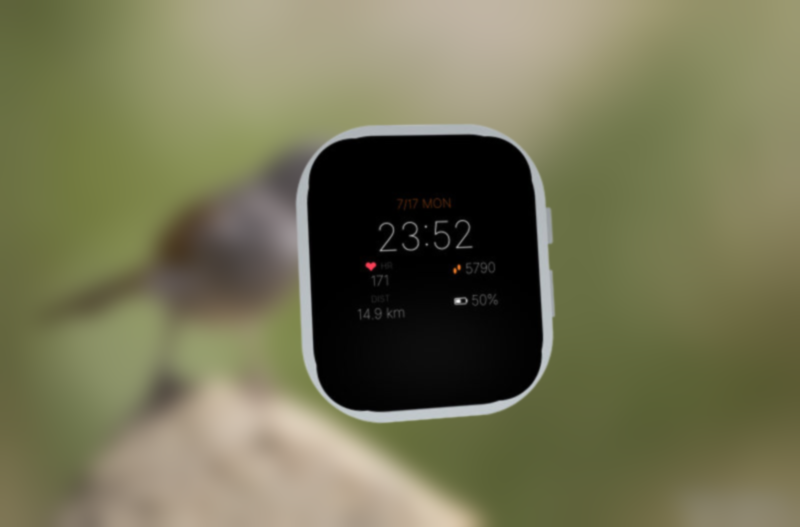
23.52
